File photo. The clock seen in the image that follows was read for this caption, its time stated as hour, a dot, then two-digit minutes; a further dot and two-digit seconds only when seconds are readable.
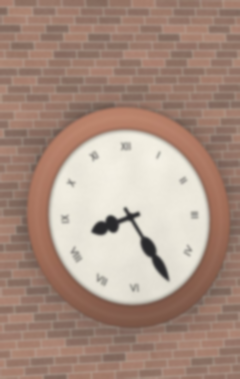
8.25
